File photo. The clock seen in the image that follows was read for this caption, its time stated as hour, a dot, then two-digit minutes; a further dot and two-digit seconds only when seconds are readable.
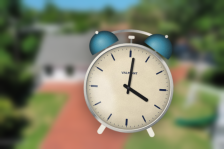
4.01
